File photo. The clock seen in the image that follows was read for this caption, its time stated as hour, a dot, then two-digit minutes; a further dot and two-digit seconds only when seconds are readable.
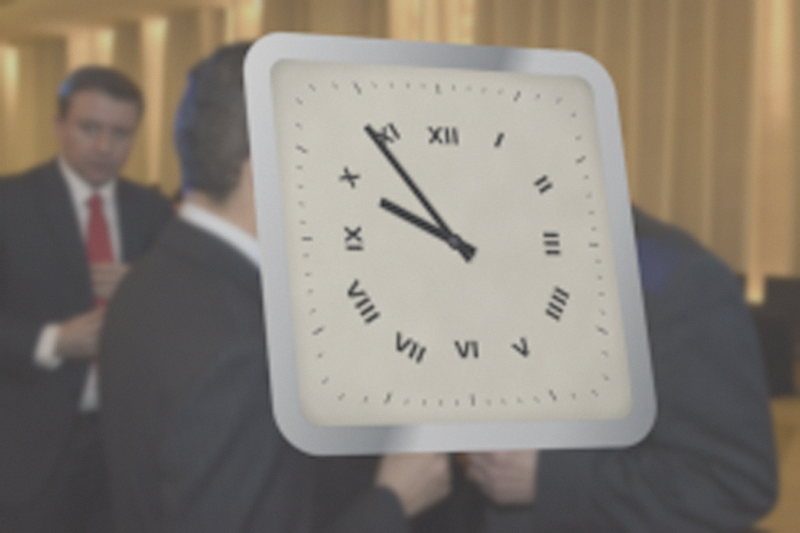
9.54
